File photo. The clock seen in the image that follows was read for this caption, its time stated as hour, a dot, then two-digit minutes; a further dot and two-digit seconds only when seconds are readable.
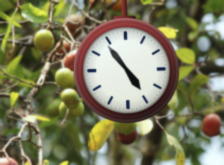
4.54
